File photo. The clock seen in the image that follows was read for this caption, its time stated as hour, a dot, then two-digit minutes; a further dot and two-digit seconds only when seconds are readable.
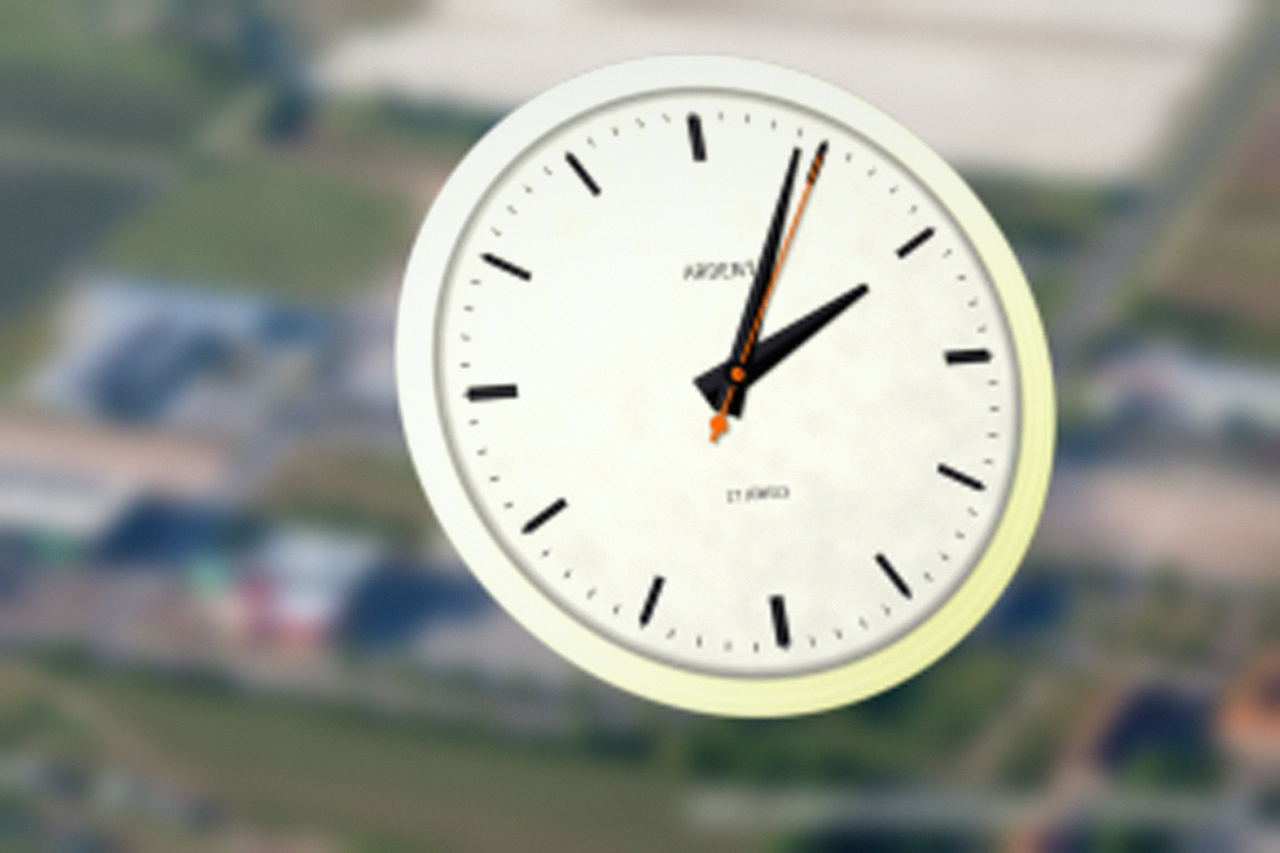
2.04.05
